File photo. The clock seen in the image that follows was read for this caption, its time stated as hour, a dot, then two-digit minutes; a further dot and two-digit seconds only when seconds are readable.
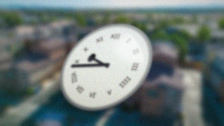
9.44
